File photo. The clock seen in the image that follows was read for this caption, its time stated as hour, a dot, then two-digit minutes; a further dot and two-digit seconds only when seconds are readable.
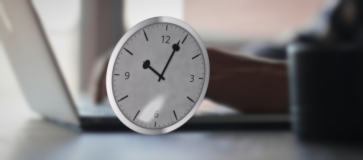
10.04
